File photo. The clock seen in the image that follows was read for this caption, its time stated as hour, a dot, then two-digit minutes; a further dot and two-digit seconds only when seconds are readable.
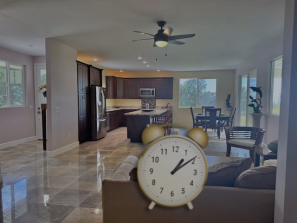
1.09
